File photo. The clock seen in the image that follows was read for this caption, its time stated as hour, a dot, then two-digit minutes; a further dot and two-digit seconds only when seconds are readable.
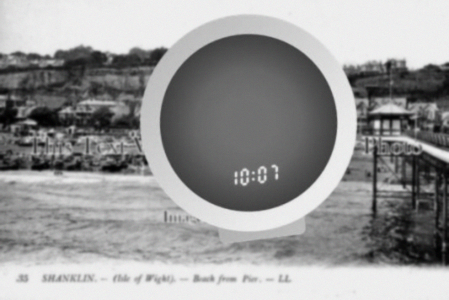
10.07
